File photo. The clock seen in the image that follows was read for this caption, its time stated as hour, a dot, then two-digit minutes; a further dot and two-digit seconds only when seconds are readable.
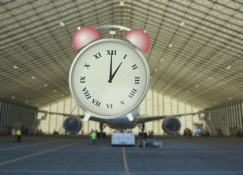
1.00
